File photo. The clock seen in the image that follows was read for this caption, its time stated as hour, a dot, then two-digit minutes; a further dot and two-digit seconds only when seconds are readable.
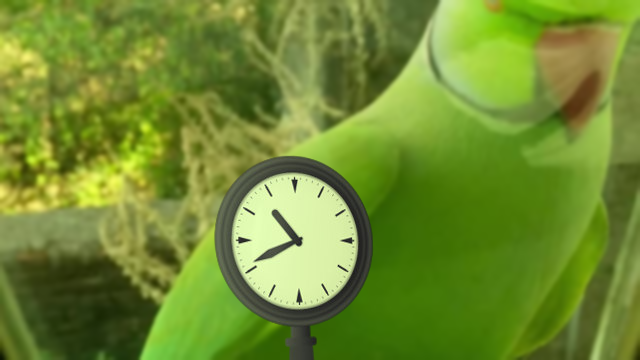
10.41
